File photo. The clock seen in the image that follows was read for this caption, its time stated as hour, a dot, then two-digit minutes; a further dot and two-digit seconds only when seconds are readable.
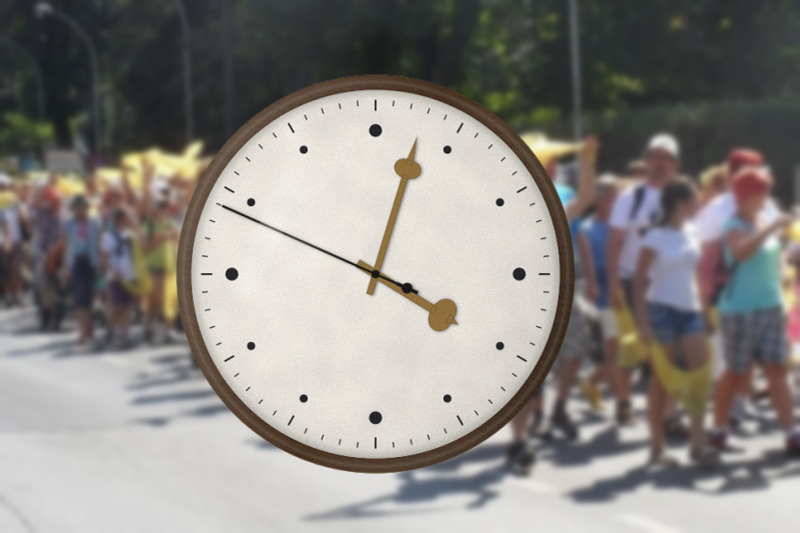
4.02.49
